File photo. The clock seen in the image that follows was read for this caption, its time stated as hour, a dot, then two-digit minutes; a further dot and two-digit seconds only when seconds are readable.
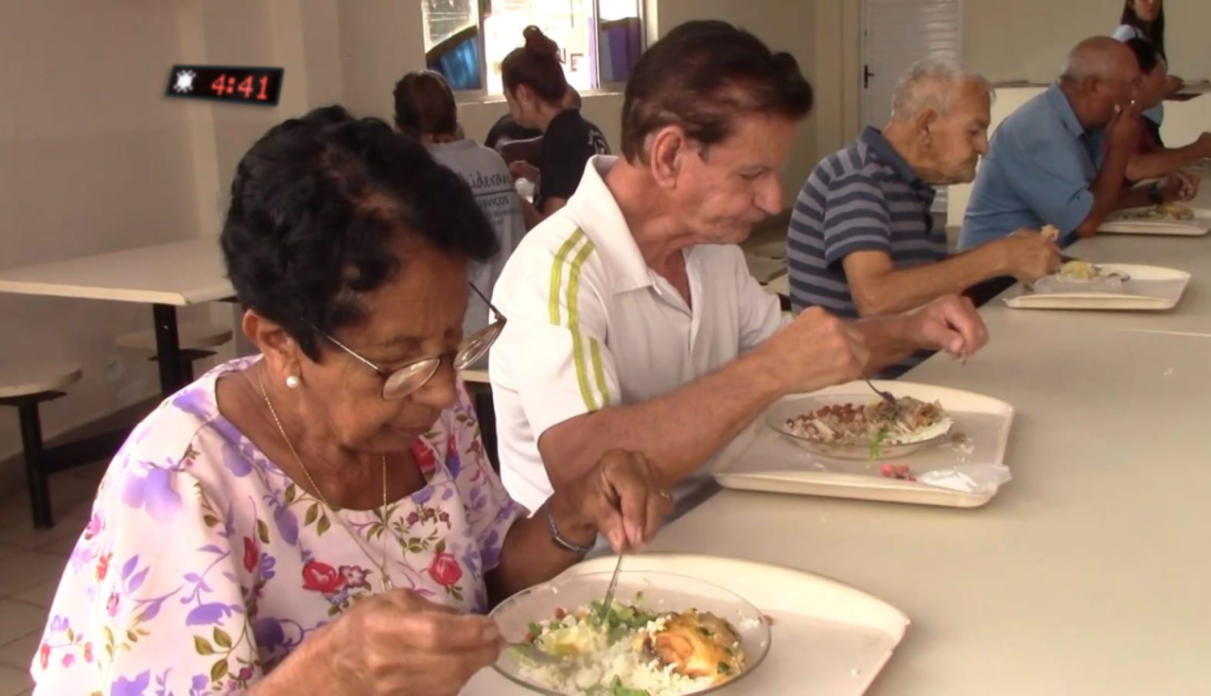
4.41
